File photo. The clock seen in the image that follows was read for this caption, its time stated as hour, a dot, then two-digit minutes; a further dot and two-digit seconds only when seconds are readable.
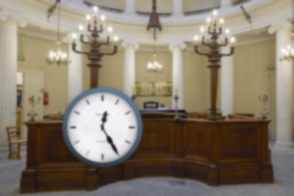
12.25
